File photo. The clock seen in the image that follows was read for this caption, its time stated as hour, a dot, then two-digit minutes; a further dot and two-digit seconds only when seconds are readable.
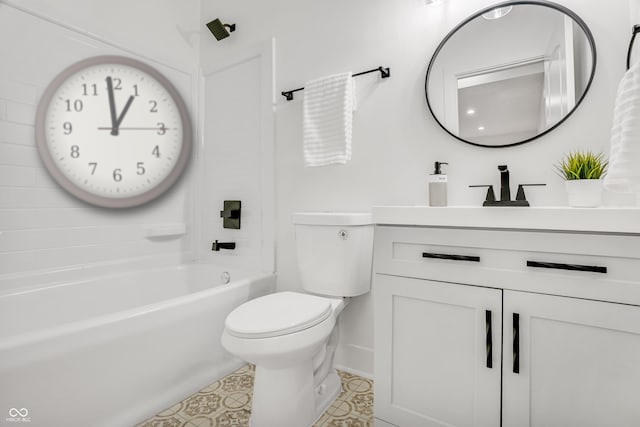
12.59.15
